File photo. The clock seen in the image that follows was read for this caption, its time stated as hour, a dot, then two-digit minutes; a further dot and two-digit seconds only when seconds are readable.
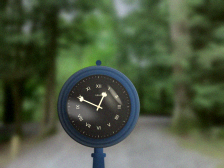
12.49
